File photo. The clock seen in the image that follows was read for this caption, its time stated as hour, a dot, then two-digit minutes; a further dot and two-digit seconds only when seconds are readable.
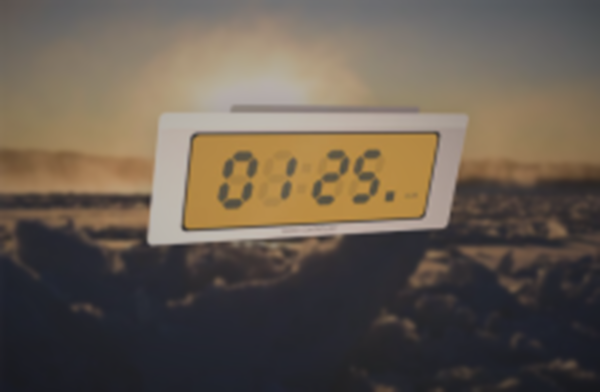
1.25
